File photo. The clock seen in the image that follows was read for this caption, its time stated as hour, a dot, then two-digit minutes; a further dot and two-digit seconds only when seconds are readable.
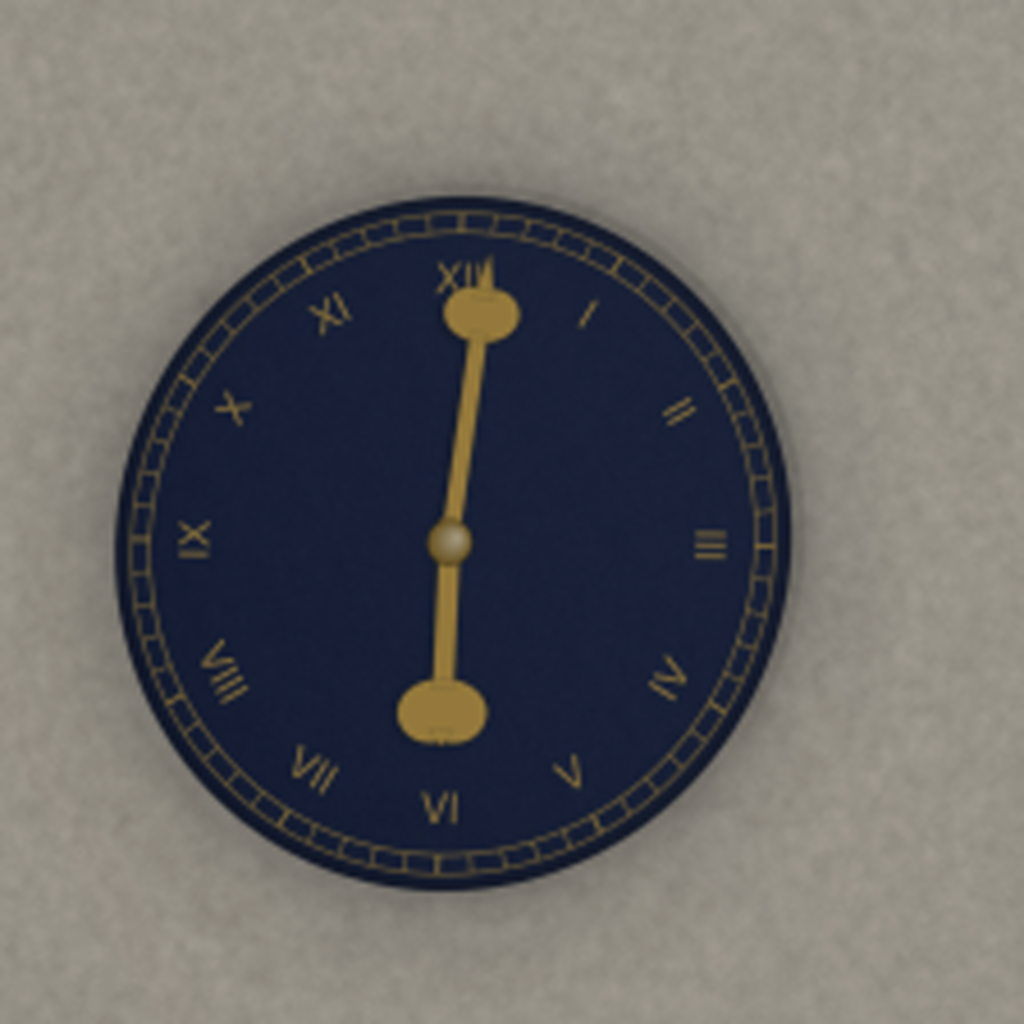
6.01
